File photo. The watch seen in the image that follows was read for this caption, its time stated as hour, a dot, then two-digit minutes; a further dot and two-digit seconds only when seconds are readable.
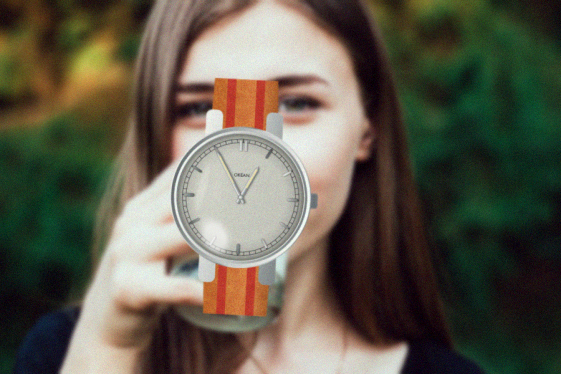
12.55
